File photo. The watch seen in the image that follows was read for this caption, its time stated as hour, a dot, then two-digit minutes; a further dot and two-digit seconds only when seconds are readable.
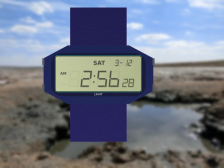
2.56.28
